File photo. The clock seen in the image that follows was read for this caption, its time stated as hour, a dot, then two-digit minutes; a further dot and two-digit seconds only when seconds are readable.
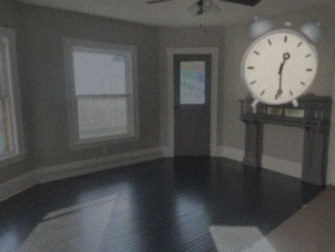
12.29
